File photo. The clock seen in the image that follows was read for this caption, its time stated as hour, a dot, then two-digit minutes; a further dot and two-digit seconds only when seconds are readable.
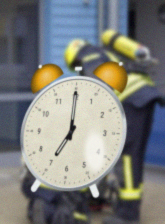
7.00
